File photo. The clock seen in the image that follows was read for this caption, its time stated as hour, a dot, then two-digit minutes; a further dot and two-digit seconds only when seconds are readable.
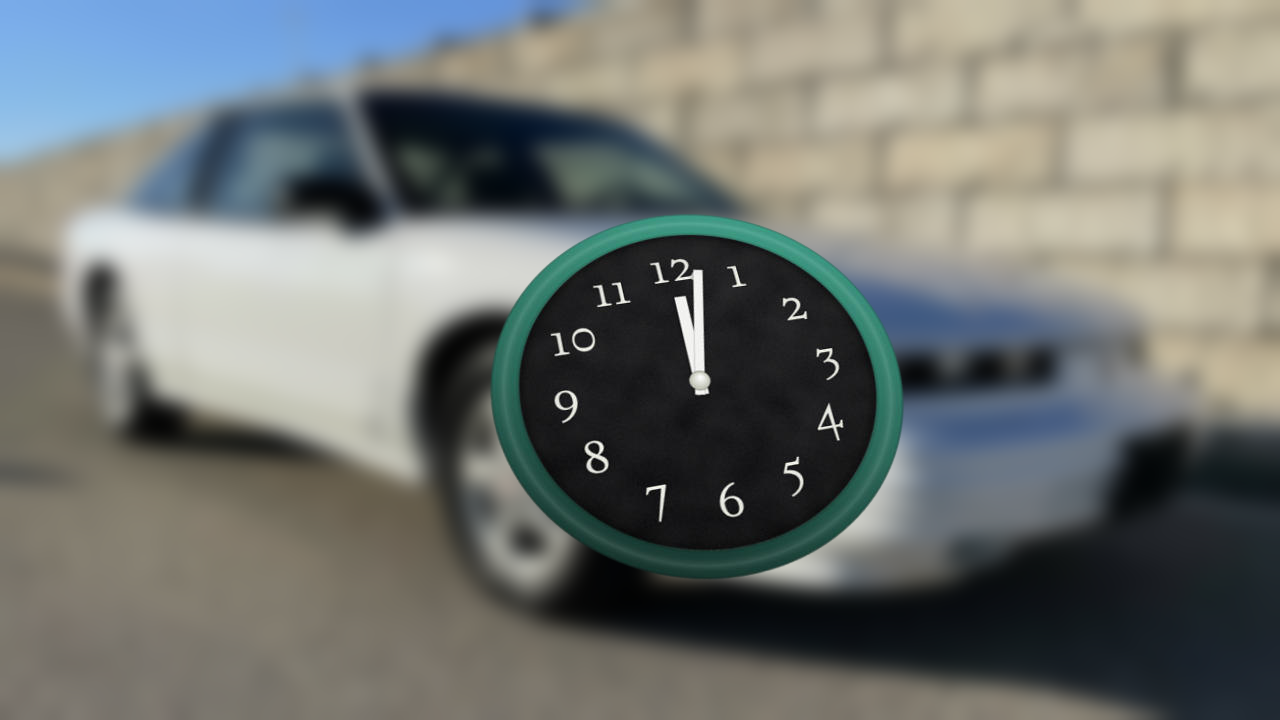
12.02
